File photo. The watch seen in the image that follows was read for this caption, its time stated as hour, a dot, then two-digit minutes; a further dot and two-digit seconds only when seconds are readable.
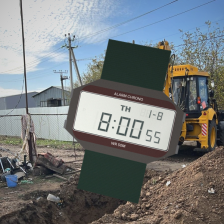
8.00.55
